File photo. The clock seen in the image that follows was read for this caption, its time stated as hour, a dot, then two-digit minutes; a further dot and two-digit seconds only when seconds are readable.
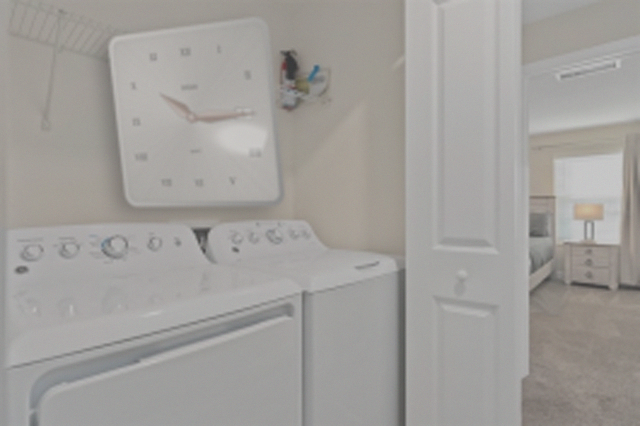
10.15
